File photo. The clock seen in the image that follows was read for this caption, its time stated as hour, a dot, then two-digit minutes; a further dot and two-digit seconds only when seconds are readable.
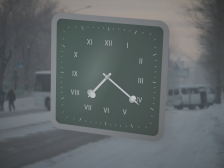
7.21
